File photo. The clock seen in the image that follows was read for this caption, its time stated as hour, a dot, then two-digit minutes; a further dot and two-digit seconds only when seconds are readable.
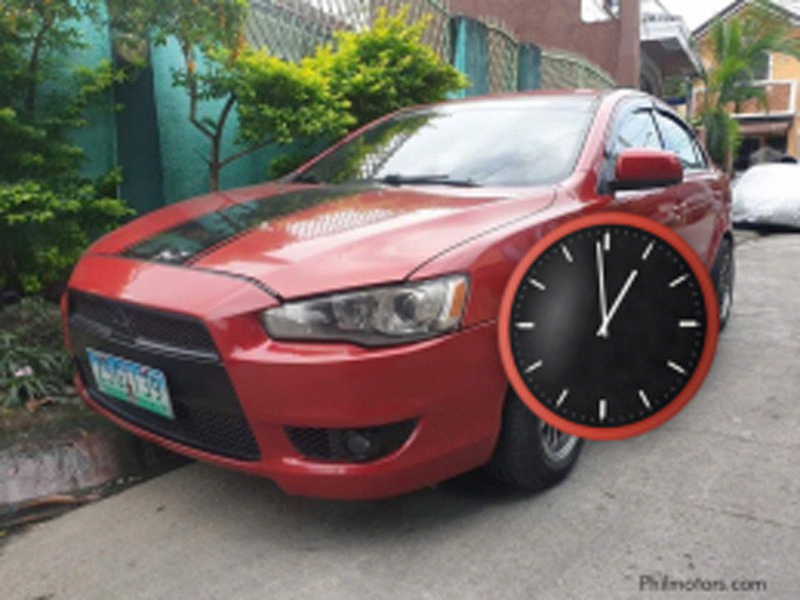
12.59
